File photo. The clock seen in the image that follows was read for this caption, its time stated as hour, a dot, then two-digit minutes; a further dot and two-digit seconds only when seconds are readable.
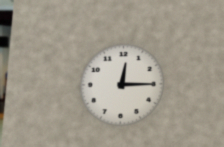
12.15
